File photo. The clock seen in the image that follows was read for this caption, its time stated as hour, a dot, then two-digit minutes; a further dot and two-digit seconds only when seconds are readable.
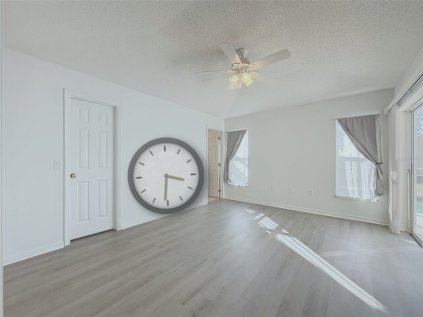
3.31
